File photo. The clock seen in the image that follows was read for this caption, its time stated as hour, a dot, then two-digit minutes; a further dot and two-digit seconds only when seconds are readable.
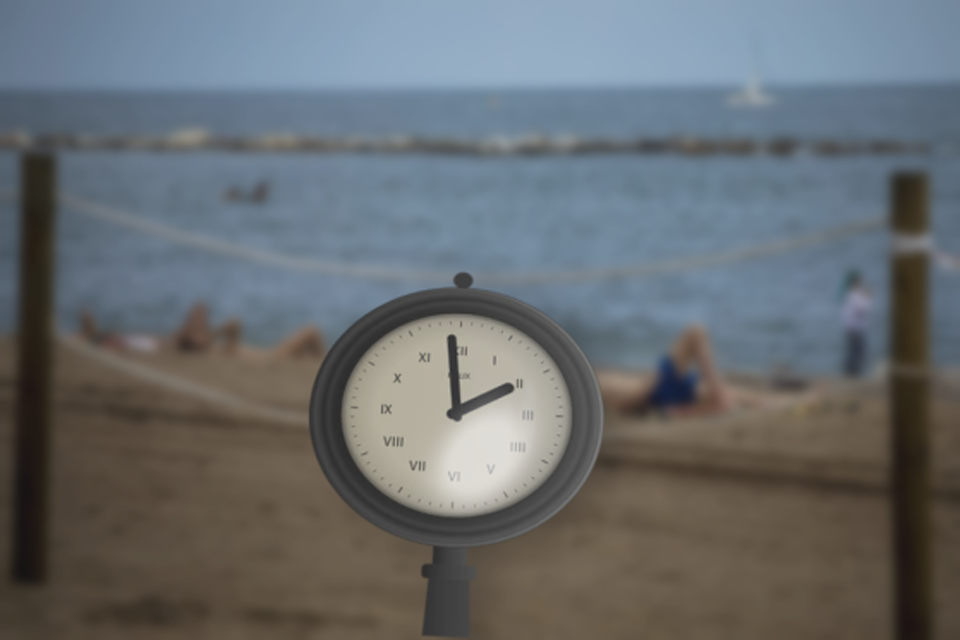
1.59
